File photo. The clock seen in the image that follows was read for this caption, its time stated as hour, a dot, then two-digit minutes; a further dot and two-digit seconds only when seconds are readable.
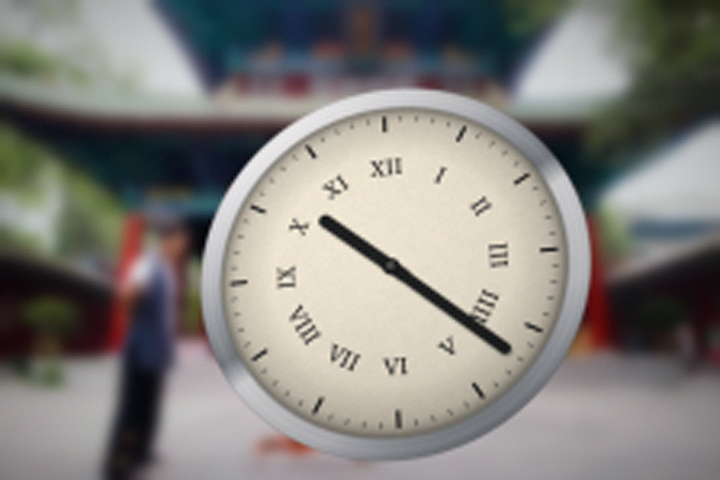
10.22
